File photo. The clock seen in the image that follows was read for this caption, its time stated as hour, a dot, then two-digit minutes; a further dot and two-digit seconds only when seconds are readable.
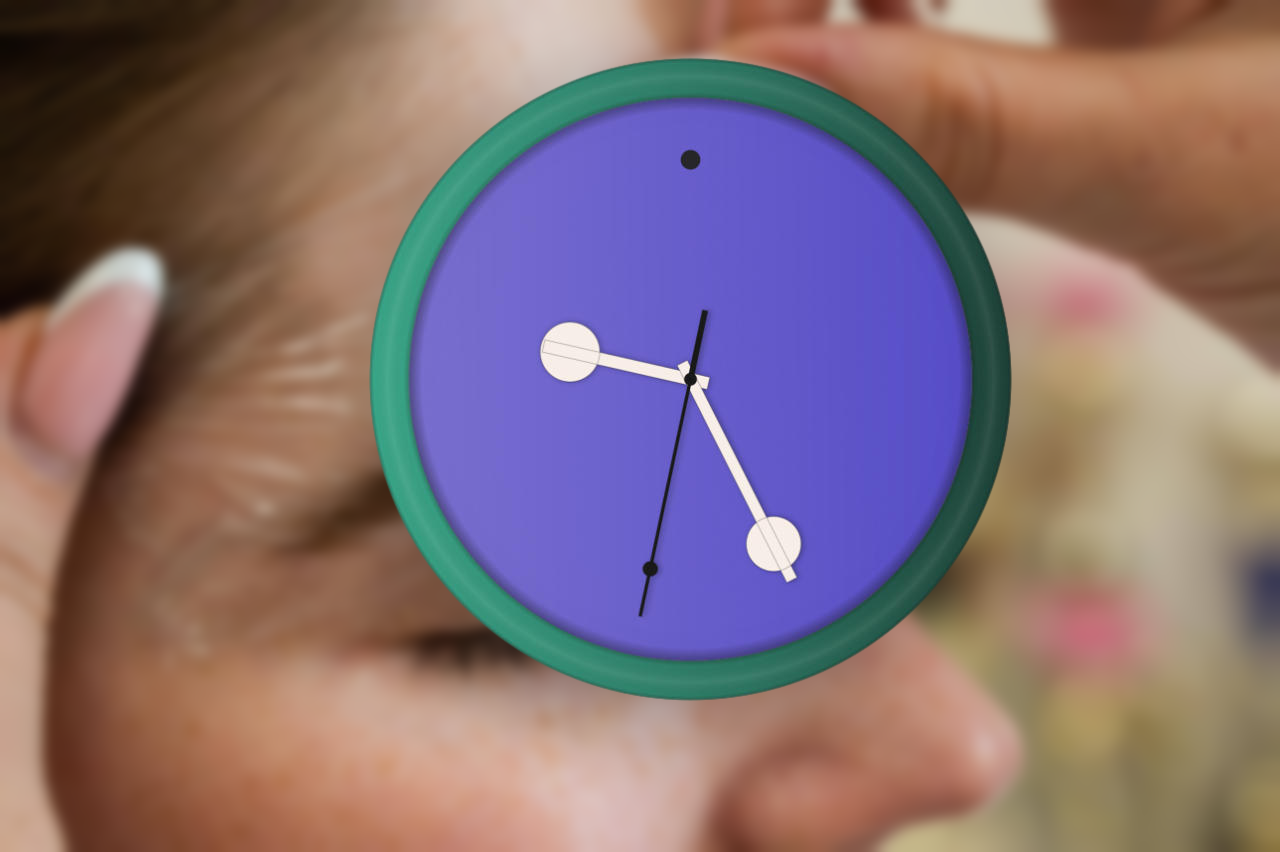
9.25.32
